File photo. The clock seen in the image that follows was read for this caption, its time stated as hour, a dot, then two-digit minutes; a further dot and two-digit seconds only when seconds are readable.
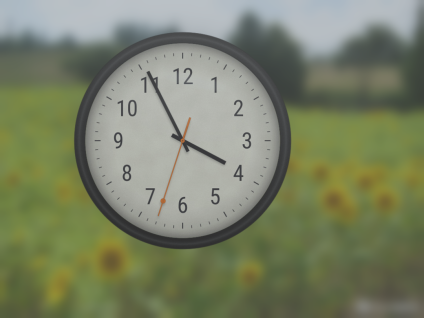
3.55.33
